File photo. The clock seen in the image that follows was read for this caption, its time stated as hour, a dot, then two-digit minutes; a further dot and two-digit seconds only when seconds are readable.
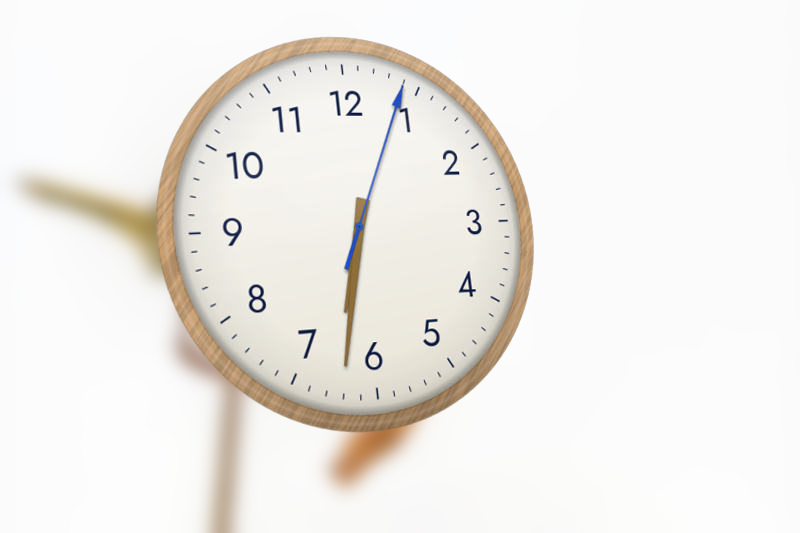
6.32.04
